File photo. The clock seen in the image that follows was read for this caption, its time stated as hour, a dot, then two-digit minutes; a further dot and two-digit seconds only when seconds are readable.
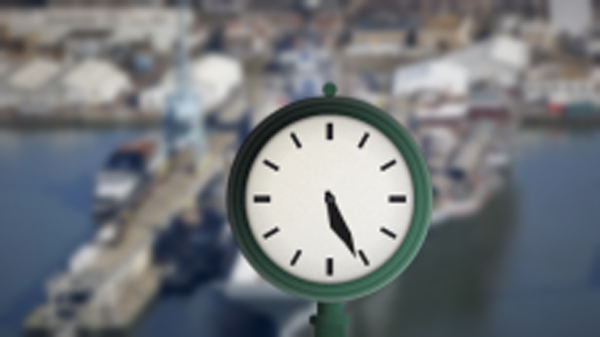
5.26
